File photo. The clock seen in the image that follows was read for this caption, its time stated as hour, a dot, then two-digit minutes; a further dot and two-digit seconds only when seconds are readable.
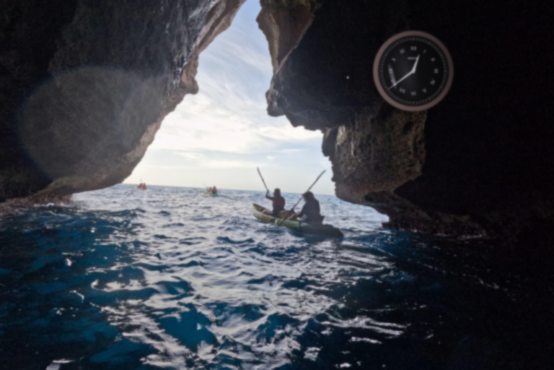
12.39
